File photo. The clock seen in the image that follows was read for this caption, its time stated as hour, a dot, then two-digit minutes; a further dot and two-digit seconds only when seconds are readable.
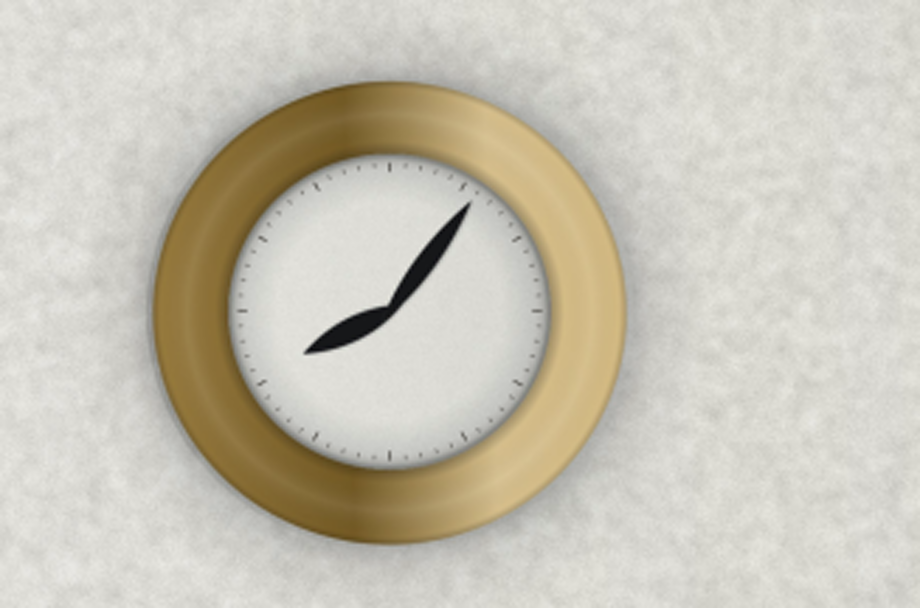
8.06
